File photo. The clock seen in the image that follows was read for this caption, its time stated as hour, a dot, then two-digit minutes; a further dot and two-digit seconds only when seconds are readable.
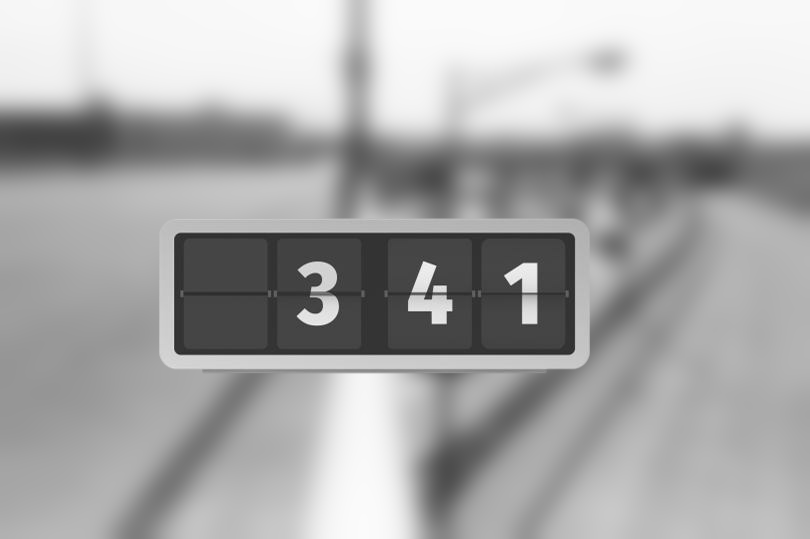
3.41
